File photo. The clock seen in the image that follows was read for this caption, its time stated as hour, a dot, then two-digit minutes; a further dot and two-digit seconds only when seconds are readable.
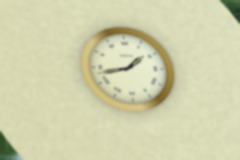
1.43
